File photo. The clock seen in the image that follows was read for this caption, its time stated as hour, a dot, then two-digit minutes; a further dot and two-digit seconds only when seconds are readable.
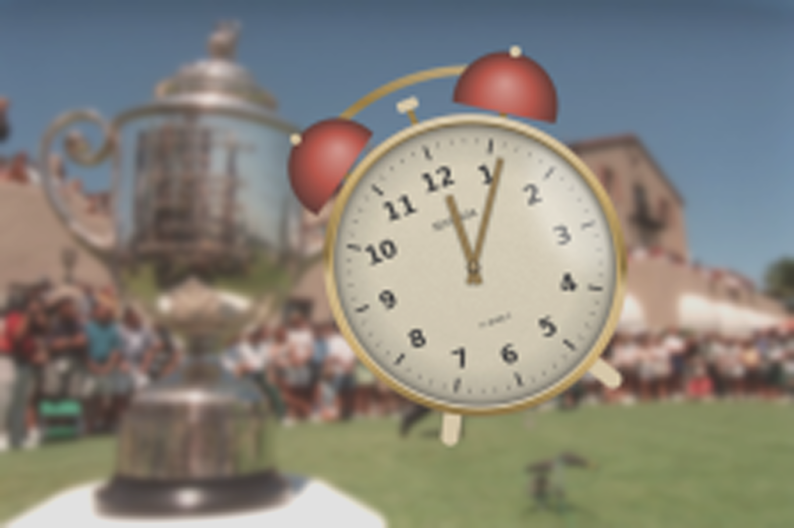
12.06
